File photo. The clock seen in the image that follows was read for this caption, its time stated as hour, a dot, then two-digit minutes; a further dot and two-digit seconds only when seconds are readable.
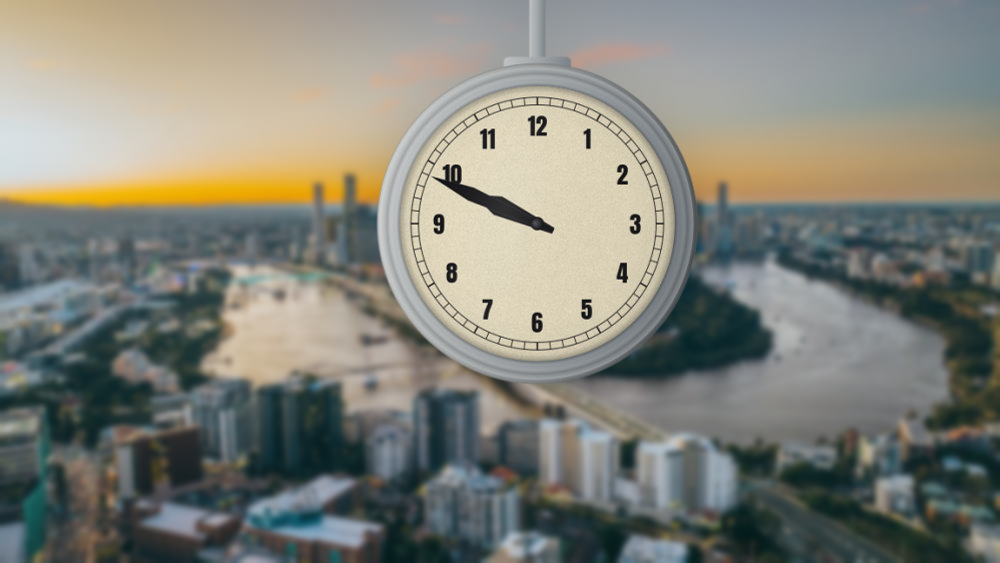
9.49
